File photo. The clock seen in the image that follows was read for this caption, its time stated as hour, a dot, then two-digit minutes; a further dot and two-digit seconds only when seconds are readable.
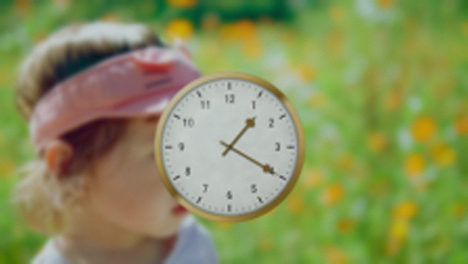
1.20
